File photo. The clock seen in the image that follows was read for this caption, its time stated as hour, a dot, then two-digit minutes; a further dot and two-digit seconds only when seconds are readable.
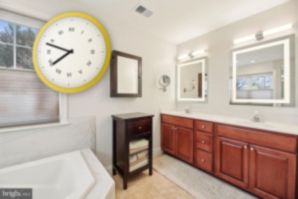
7.48
